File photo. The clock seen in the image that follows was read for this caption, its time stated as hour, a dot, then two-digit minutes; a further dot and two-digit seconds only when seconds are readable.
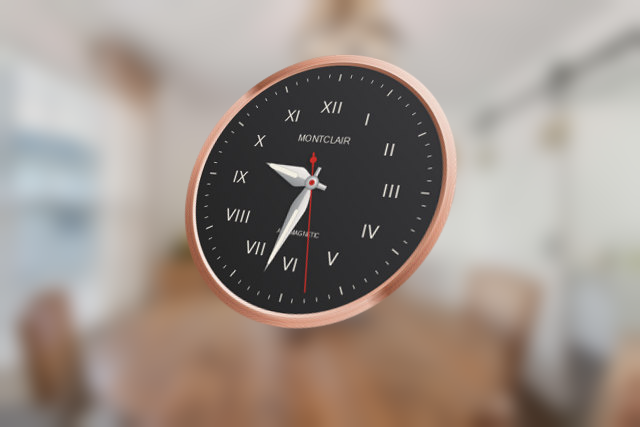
9.32.28
